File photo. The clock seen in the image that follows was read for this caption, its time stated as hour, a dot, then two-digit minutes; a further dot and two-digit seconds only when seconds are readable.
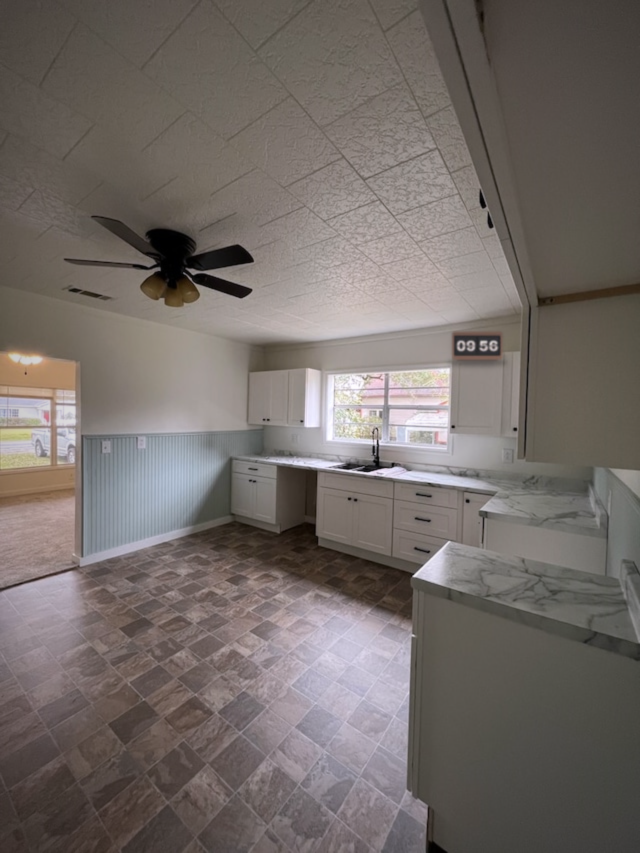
9.56
